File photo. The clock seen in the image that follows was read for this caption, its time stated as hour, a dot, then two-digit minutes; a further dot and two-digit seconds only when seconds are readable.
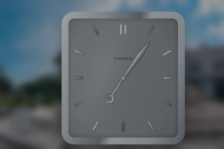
7.06
